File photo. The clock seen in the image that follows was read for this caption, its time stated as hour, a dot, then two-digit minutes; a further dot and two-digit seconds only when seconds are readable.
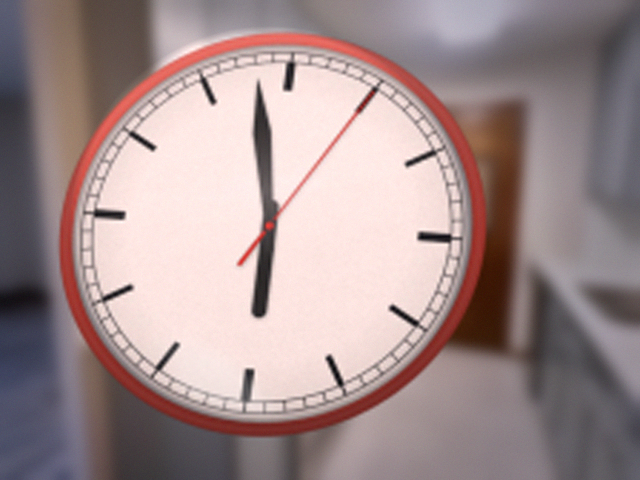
5.58.05
